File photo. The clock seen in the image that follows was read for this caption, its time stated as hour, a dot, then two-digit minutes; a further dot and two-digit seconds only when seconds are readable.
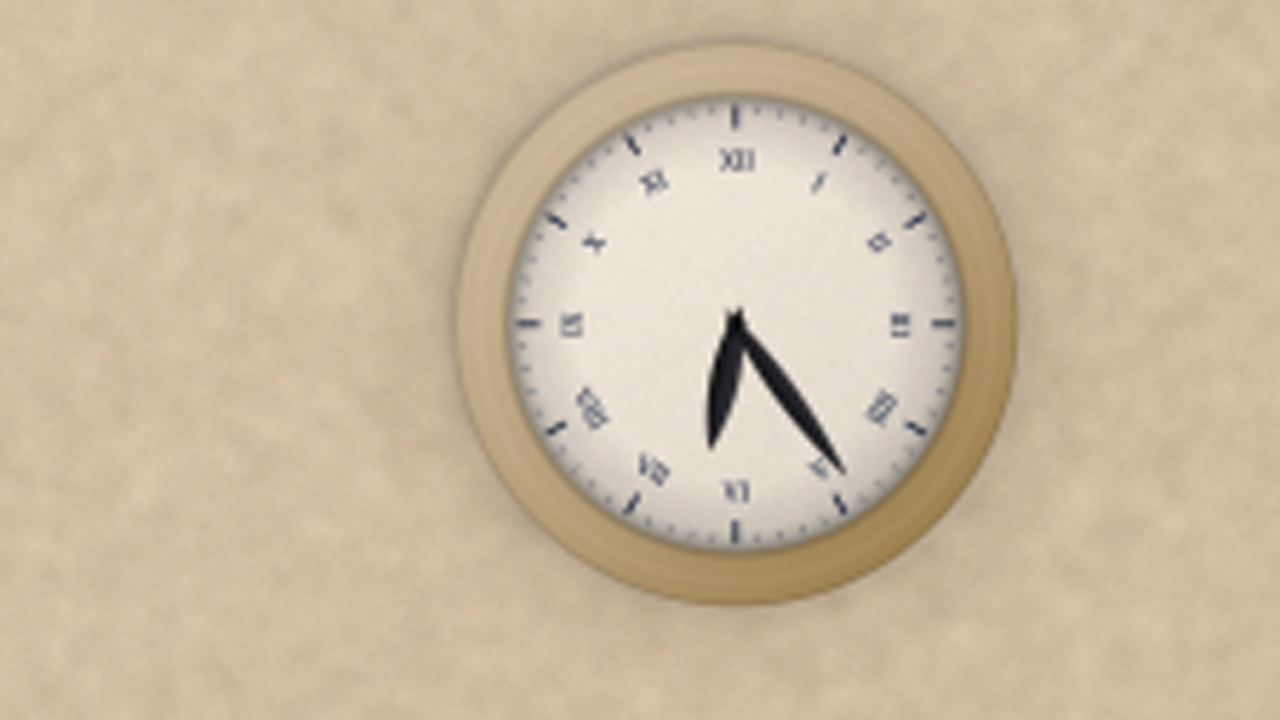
6.24
